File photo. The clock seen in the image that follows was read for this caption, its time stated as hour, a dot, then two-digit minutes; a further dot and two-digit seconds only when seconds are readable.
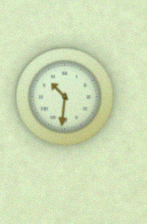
10.31
